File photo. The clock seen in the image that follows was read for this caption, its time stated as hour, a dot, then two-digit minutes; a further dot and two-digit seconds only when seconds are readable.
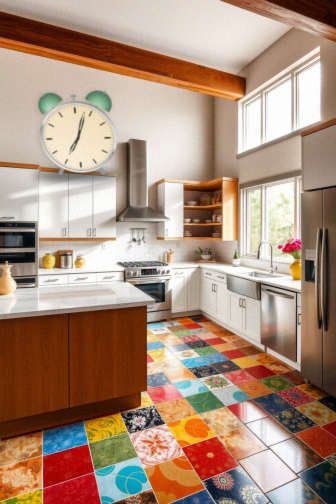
7.03
